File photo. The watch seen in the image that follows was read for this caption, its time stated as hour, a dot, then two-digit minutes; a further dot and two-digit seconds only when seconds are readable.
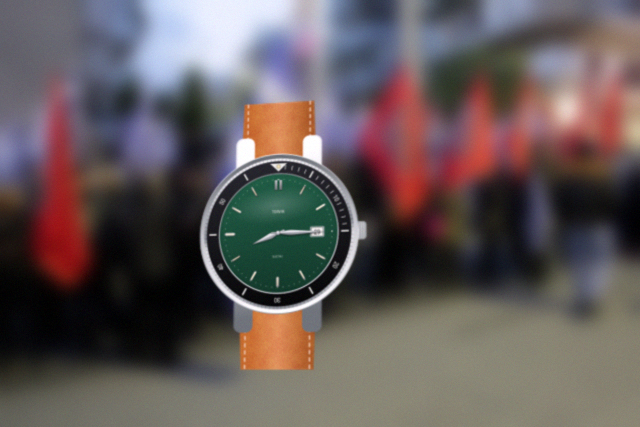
8.15
